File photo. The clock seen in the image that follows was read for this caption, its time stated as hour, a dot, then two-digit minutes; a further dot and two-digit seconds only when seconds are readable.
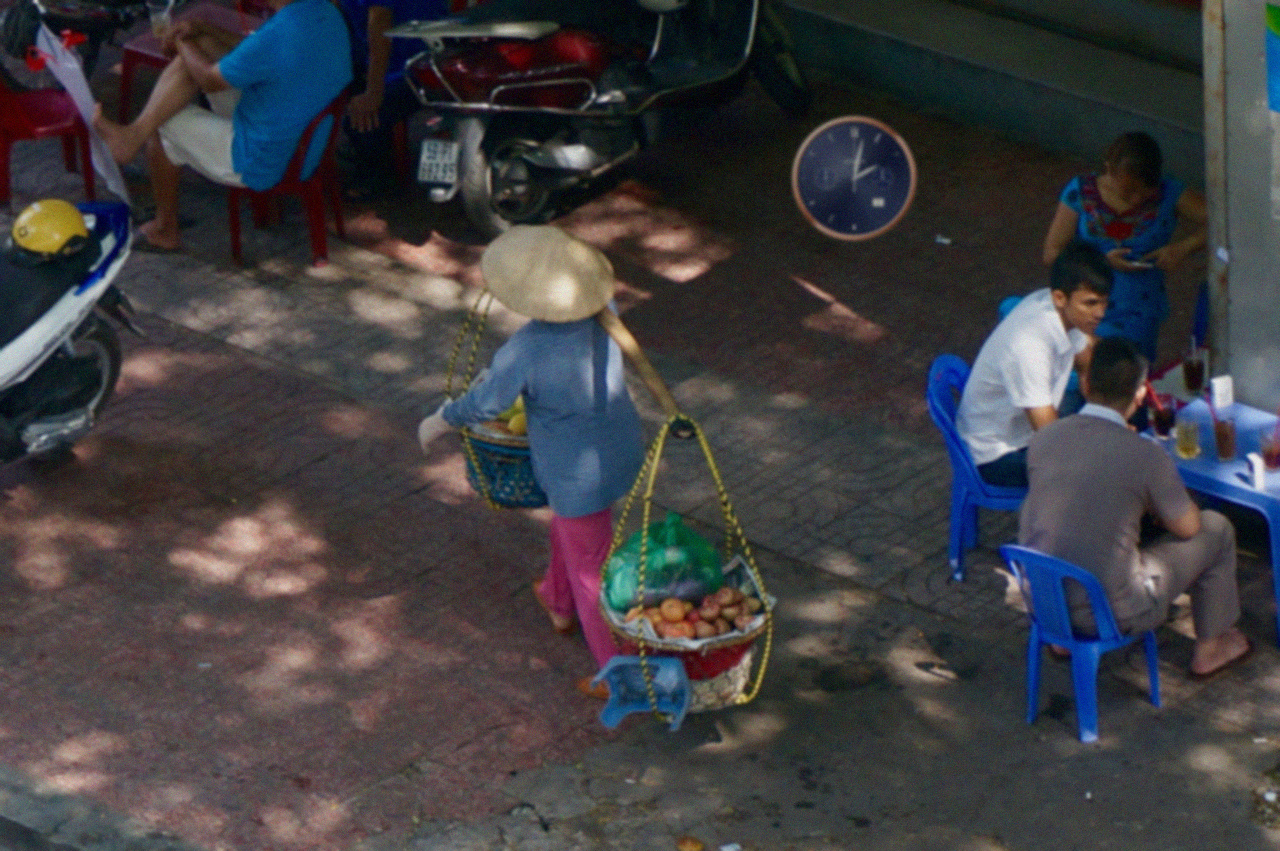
2.02
